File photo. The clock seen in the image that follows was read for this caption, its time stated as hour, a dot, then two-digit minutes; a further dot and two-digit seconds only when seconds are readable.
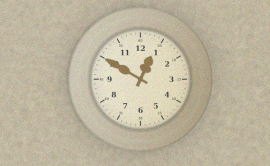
12.50
